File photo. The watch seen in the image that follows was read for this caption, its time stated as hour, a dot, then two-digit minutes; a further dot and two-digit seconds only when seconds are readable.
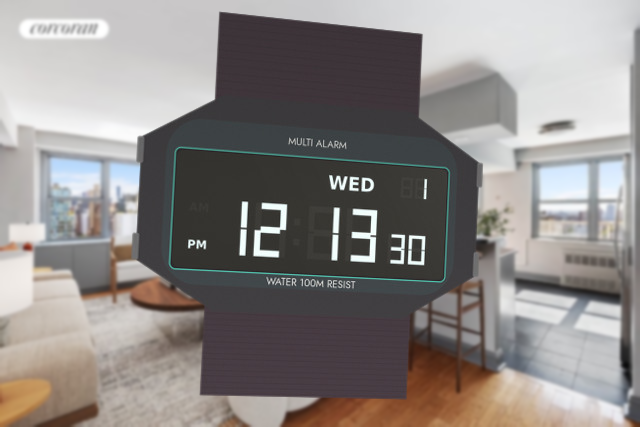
12.13.30
